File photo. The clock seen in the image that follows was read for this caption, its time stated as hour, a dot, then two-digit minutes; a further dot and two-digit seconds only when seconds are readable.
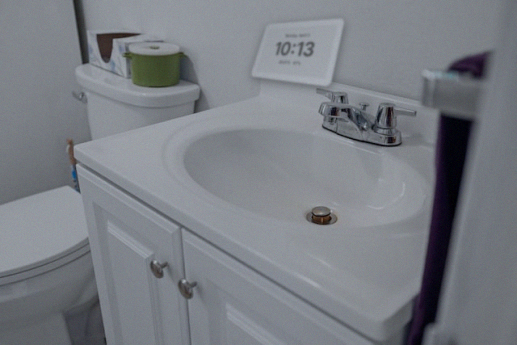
10.13
